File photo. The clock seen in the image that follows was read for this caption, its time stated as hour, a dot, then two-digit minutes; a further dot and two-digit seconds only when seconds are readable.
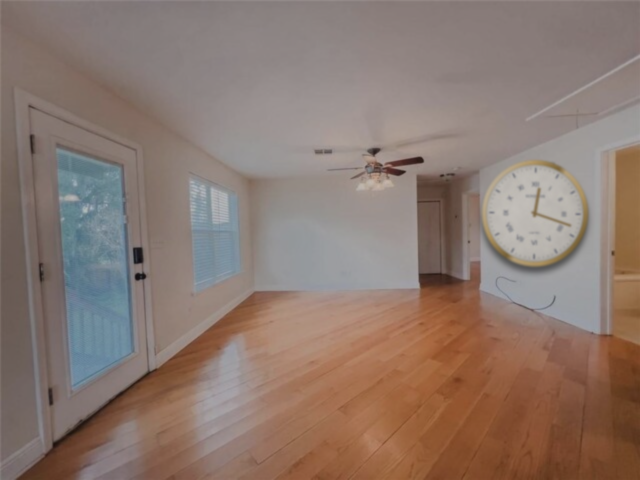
12.18
